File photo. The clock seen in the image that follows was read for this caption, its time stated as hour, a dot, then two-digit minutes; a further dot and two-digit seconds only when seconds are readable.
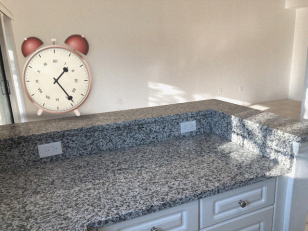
1.24
